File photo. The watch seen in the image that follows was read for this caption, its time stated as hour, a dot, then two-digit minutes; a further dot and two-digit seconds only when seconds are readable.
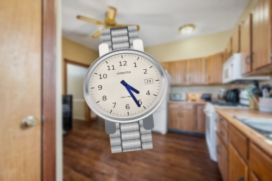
4.26
